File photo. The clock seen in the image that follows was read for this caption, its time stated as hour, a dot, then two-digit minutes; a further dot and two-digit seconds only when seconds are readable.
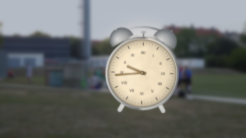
9.44
